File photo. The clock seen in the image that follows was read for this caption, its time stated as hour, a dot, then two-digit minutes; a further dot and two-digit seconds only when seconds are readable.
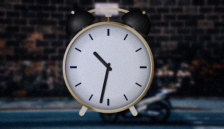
10.32
